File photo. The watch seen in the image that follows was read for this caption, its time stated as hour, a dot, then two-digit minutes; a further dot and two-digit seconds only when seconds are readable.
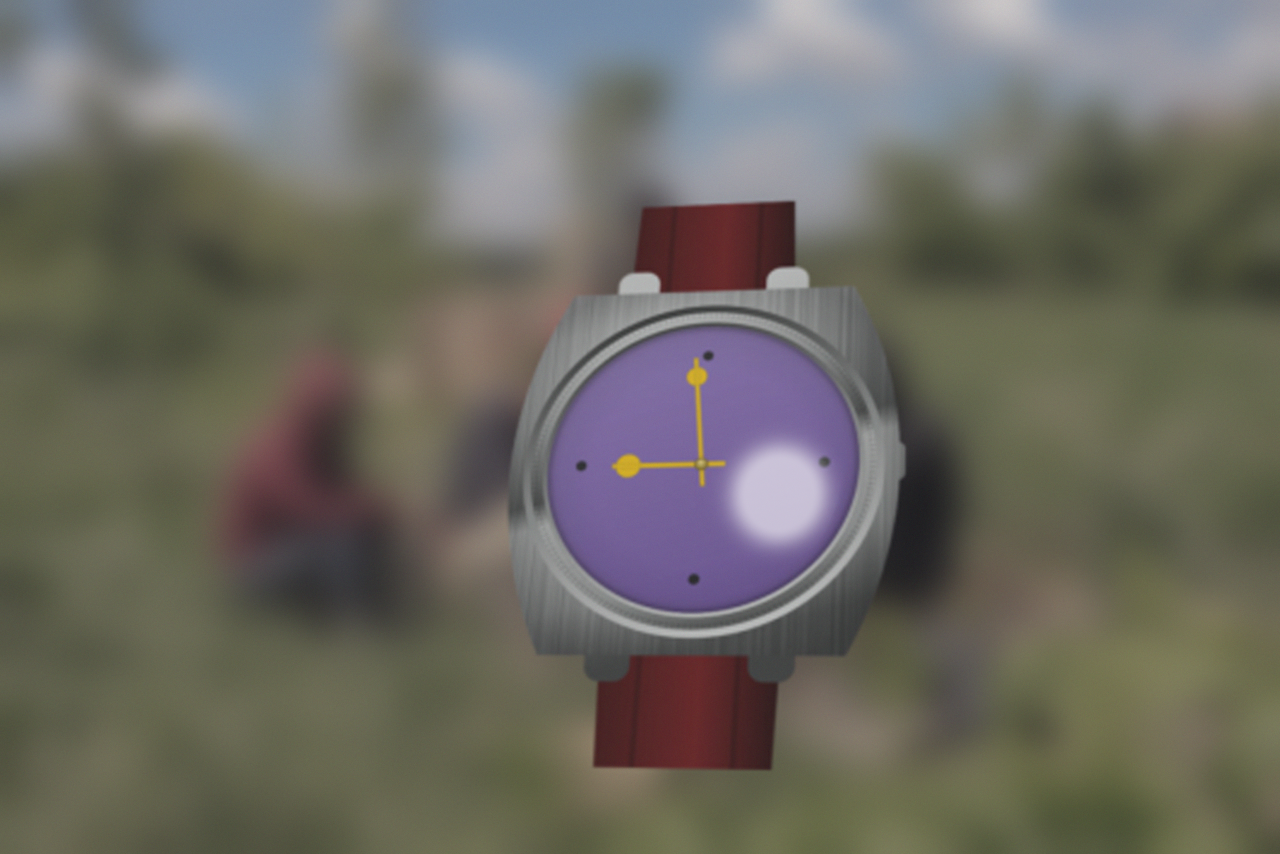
8.59
